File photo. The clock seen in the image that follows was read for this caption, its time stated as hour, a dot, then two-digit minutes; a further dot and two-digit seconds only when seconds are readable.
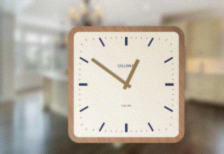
12.51
